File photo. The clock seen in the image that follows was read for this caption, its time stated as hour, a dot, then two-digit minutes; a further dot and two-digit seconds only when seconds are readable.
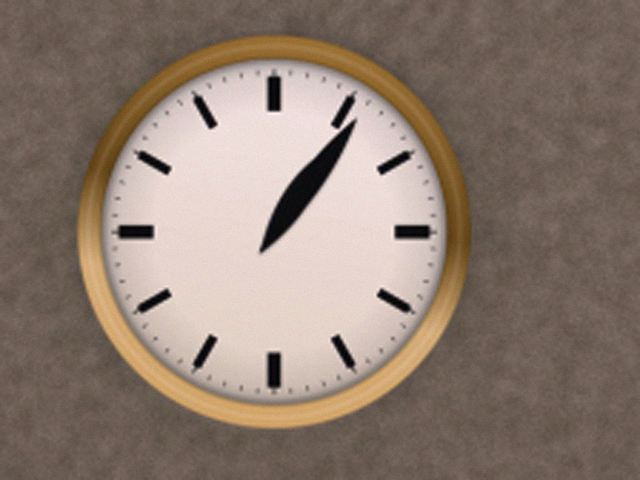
1.06
